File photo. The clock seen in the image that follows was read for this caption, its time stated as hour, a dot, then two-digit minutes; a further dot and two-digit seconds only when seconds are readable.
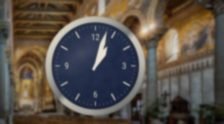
1.03
